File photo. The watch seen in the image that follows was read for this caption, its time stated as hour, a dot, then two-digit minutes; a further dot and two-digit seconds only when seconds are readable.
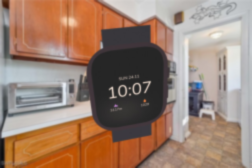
10.07
